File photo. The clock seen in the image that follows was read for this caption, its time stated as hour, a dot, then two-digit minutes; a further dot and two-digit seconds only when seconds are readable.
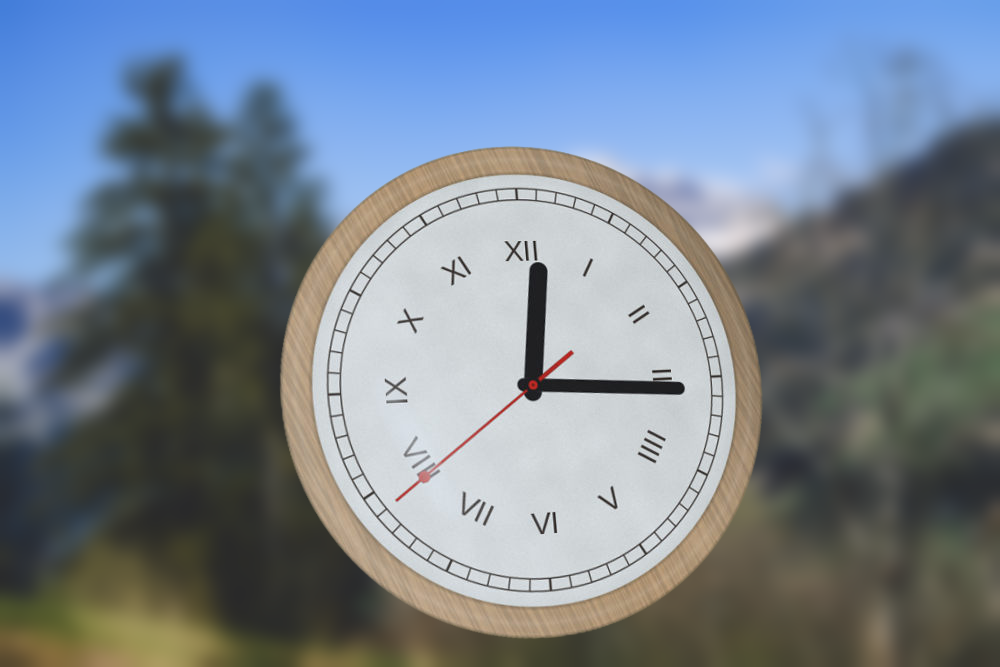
12.15.39
